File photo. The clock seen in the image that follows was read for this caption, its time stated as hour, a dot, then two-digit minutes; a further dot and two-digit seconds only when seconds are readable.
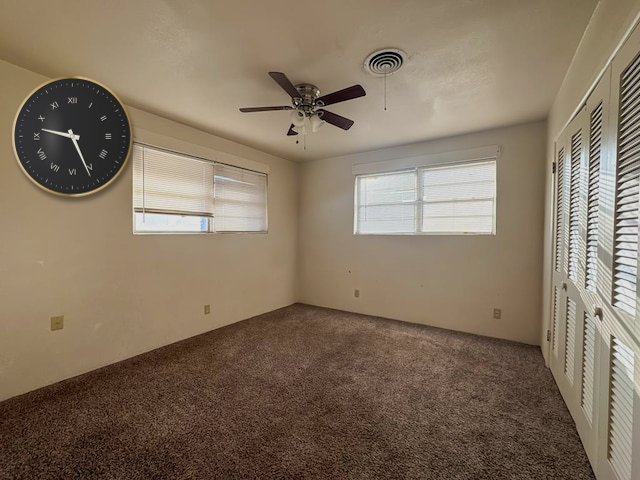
9.26
